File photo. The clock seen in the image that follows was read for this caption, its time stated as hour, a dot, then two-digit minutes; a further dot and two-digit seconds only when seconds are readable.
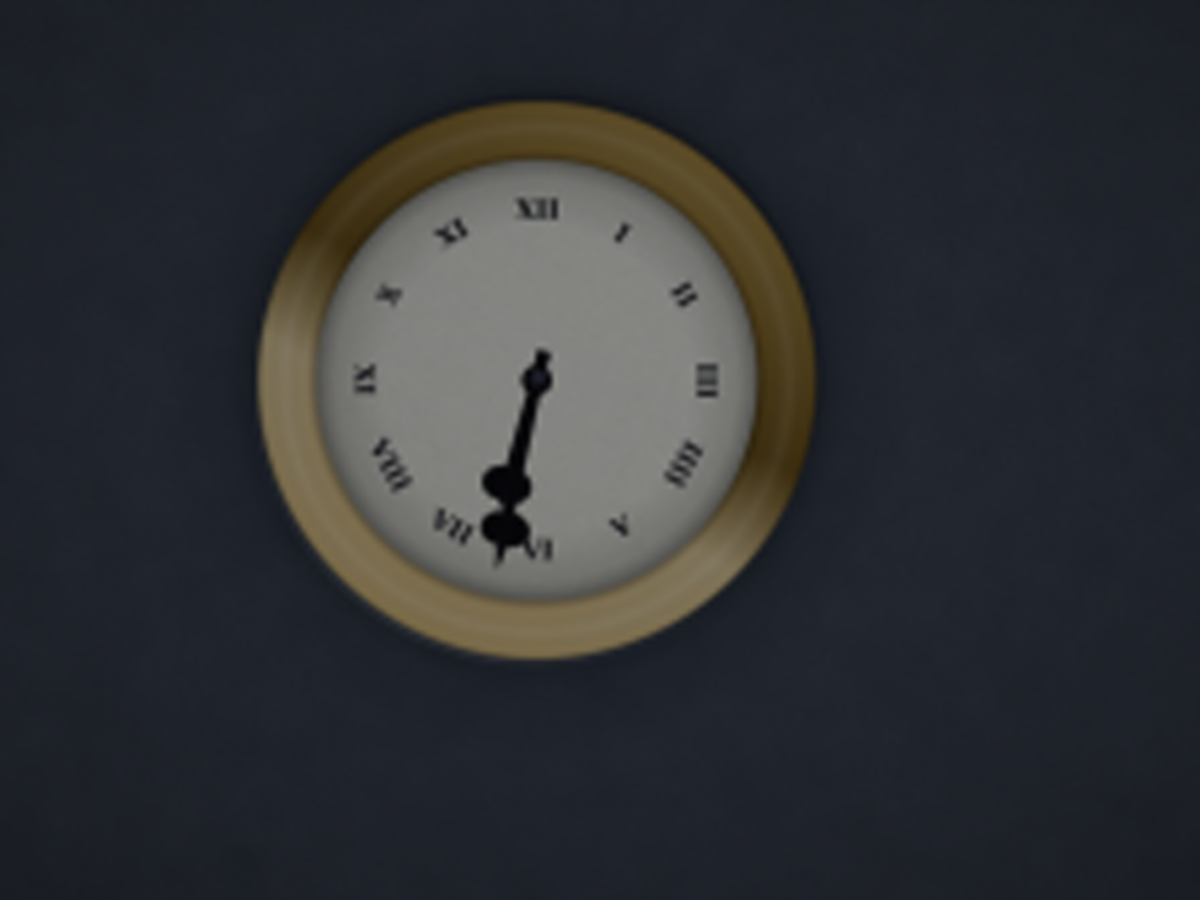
6.32
